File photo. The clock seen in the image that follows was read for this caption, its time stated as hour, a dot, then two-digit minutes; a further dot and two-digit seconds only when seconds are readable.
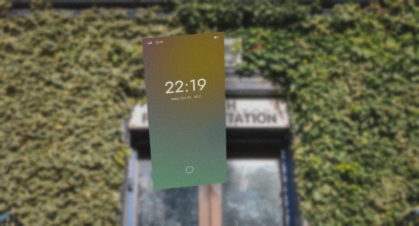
22.19
